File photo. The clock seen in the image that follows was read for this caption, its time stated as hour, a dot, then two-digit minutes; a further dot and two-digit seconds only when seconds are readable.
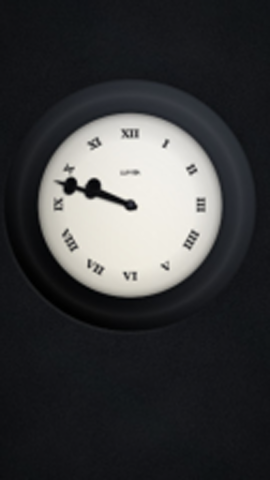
9.48
